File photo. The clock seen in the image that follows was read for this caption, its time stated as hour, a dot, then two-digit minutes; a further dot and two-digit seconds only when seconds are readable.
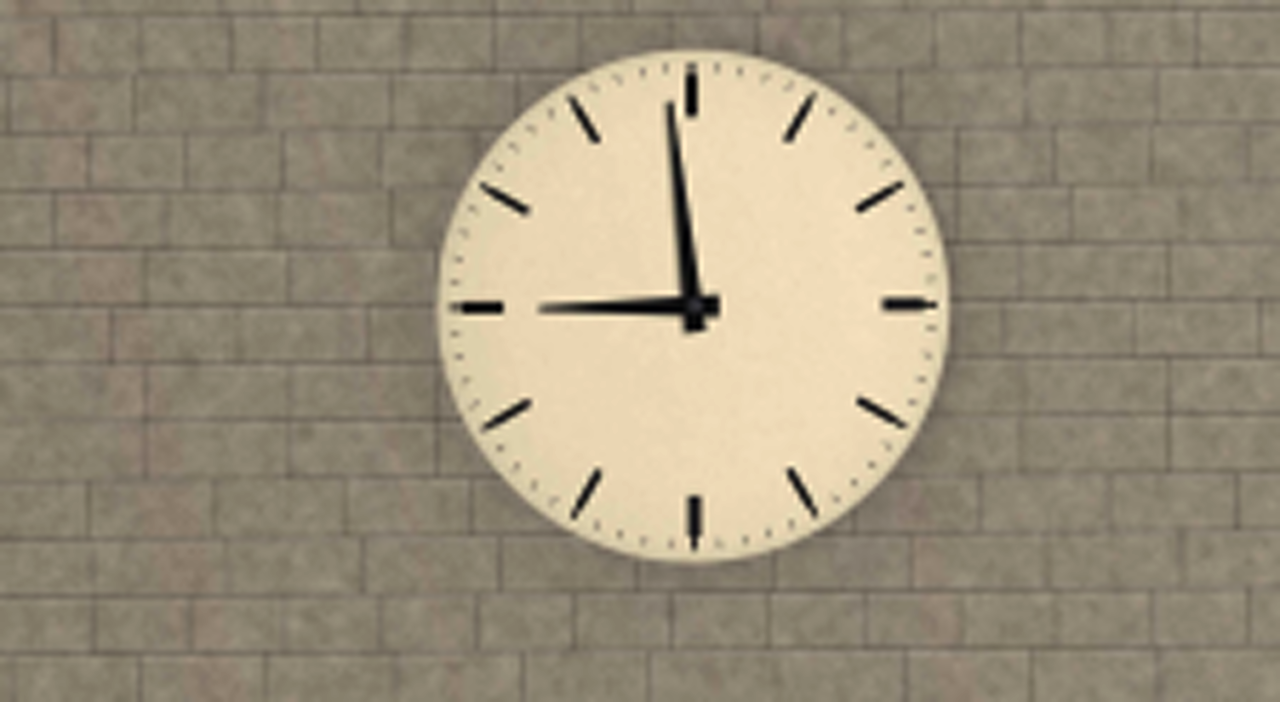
8.59
